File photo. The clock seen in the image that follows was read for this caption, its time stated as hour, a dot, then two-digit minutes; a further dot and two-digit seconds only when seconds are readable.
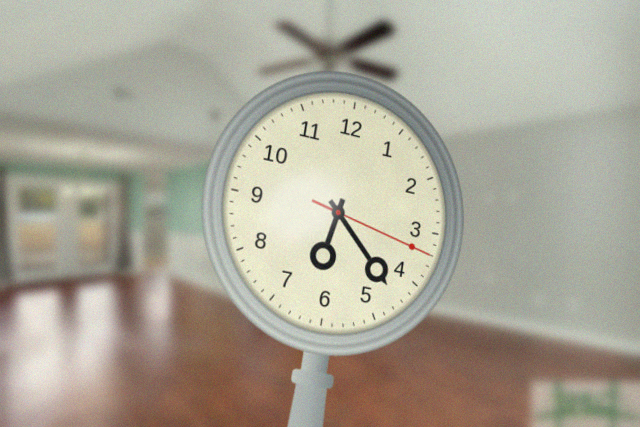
6.22.17
